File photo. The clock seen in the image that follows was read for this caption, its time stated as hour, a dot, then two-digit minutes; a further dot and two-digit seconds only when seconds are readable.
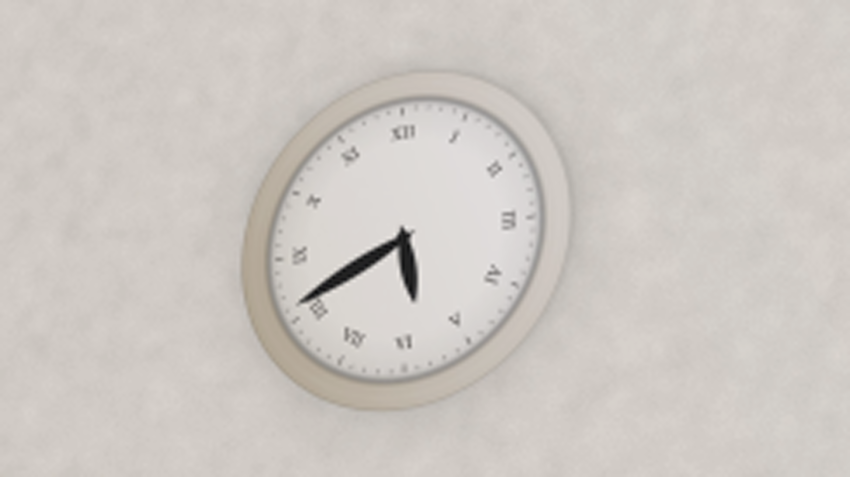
5.41
